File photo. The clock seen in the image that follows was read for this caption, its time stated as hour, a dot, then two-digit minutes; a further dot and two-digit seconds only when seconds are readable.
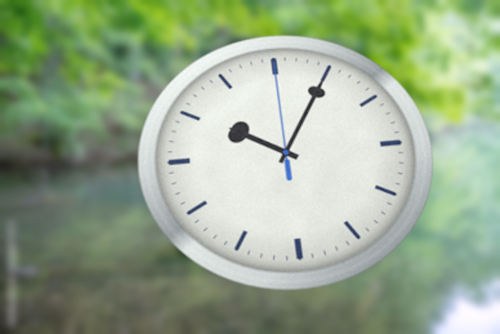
10.05.00
